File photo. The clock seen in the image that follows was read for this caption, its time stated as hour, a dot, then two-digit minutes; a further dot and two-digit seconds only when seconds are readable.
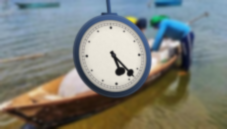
5.23
